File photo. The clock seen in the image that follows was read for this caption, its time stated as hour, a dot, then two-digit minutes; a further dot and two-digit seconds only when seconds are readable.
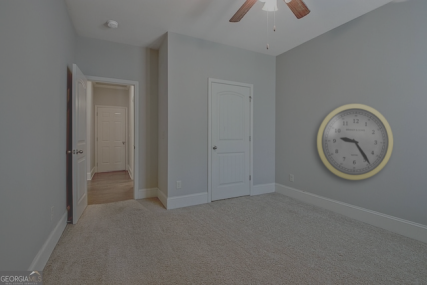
9.24
